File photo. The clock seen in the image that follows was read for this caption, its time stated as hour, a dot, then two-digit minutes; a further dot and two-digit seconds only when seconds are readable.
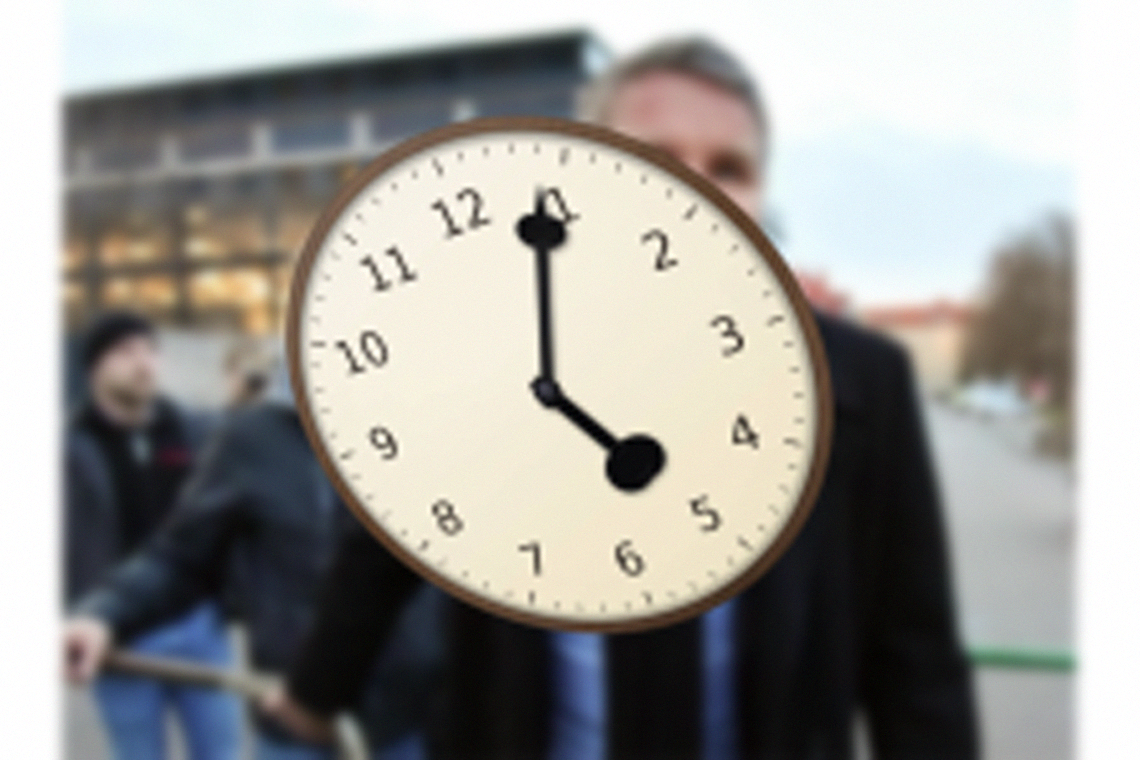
5.04
